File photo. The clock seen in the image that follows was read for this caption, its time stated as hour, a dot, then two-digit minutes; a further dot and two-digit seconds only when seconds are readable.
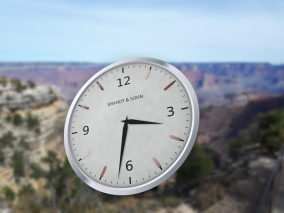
3.32
